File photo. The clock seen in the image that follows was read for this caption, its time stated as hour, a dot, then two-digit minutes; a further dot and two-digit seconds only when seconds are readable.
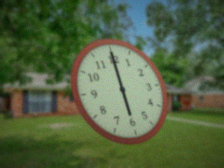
6.00
